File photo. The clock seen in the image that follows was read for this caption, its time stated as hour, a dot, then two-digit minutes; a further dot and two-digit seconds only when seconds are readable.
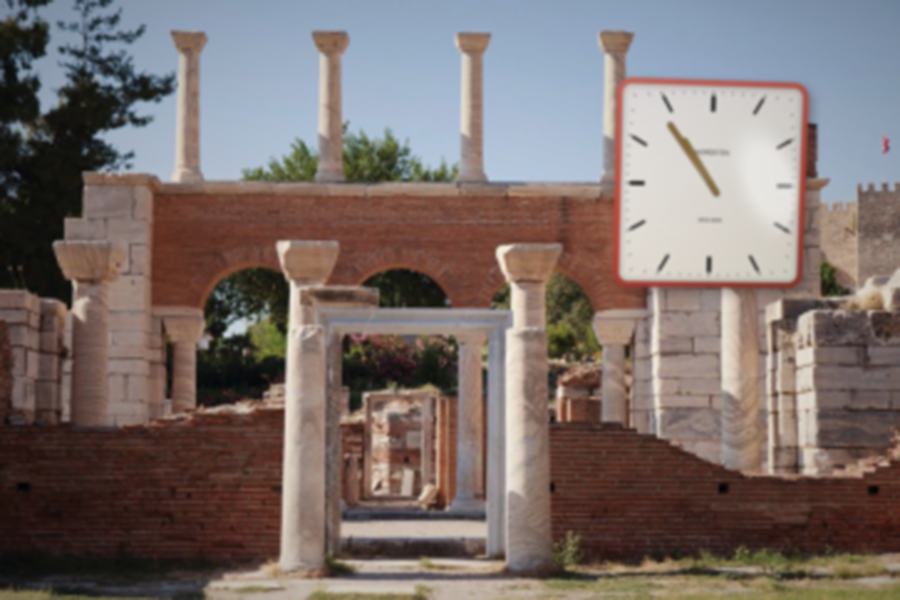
10.54
